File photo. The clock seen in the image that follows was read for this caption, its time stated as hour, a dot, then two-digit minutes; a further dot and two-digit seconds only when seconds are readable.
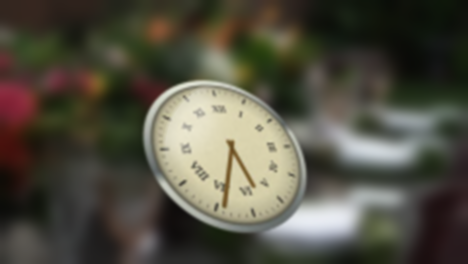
5.34
